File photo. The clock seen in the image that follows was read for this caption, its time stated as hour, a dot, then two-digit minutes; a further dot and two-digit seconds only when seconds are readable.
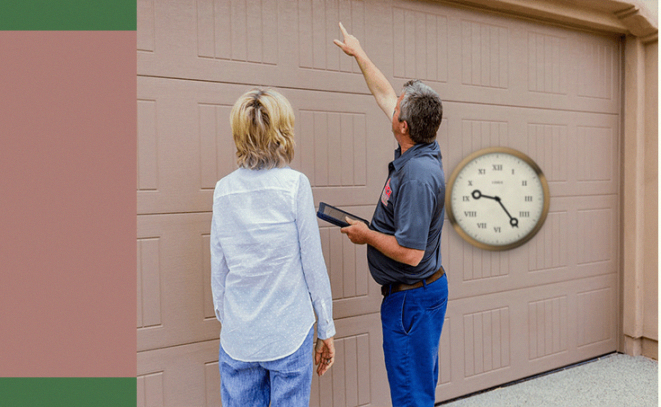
9.24
